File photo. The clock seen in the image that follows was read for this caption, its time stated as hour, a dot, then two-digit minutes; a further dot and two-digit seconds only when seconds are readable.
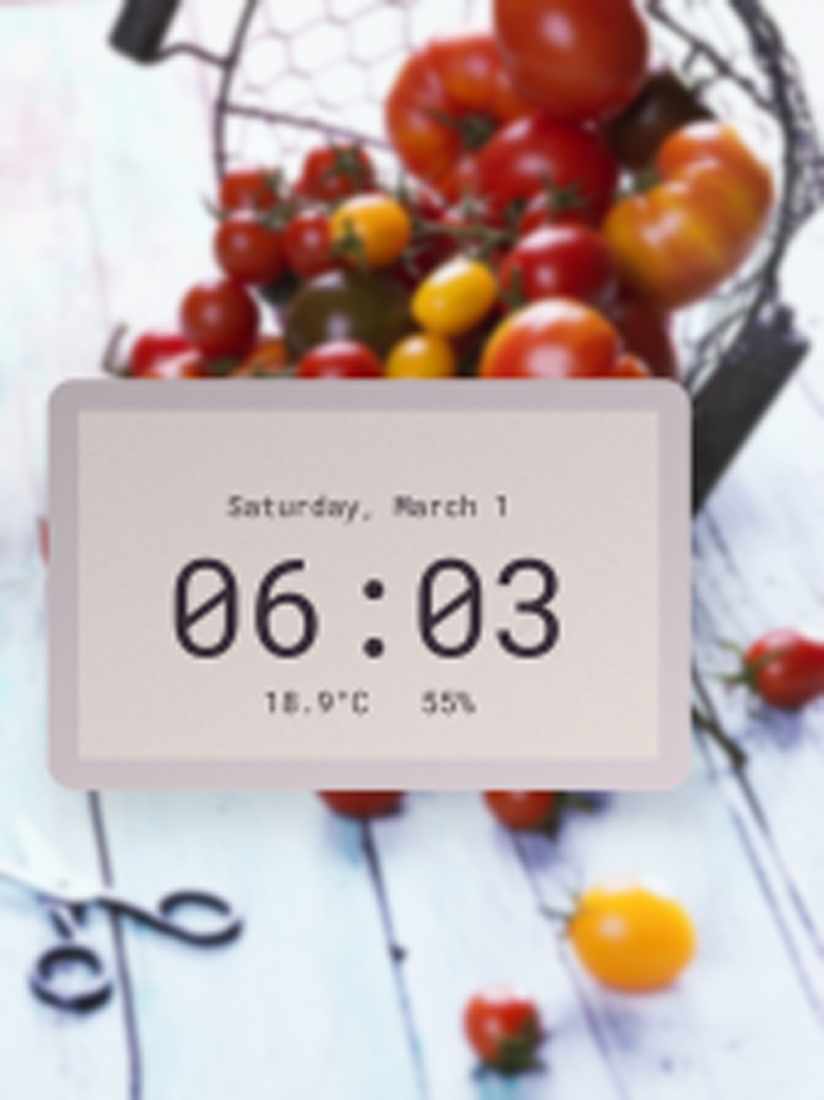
6.03
